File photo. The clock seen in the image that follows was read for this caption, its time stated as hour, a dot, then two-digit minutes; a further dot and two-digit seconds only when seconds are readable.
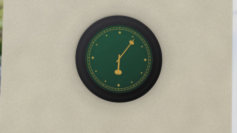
6.06
